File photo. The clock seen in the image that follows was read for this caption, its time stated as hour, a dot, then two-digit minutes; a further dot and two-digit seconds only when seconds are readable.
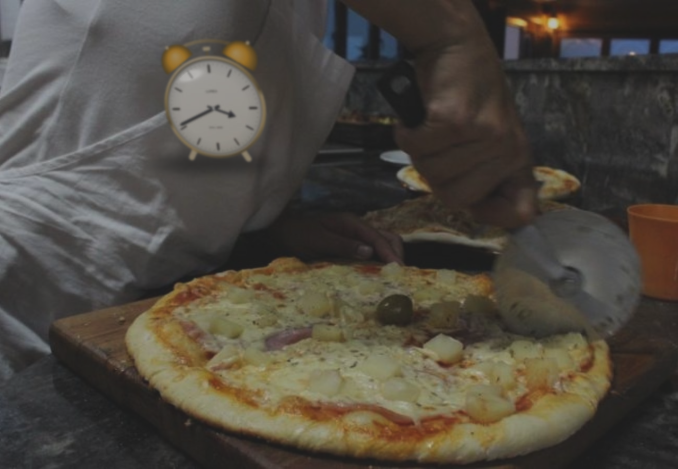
3.41
